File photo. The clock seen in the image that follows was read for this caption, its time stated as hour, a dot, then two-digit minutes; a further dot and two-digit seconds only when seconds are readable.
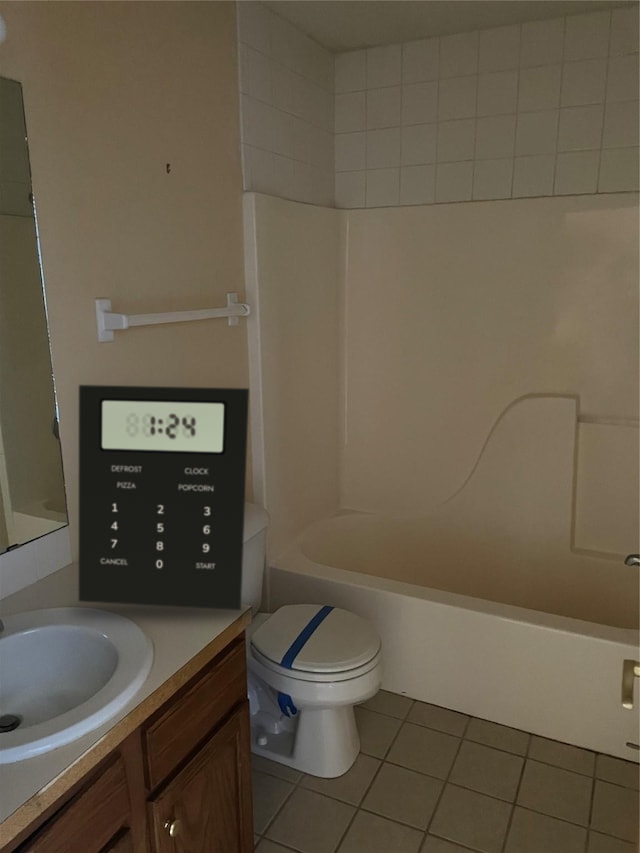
1.24
